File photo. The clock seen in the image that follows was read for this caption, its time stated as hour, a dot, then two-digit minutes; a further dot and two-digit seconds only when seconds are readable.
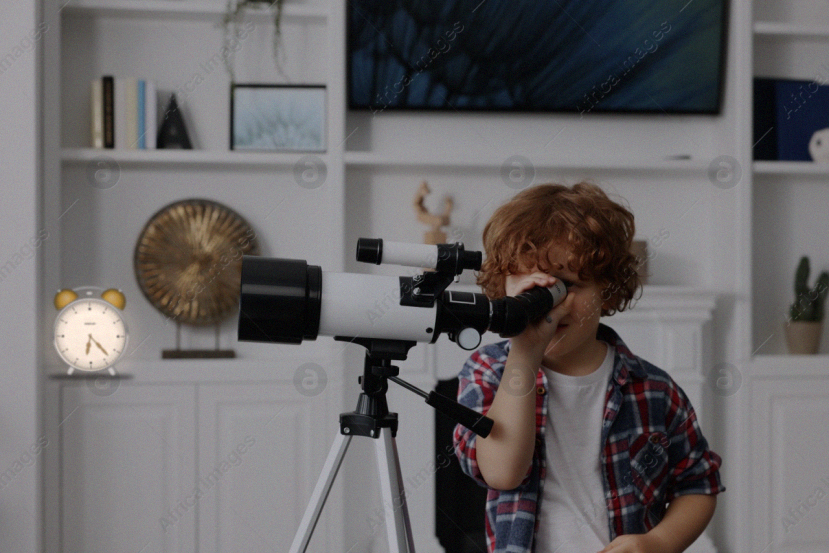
6.23
